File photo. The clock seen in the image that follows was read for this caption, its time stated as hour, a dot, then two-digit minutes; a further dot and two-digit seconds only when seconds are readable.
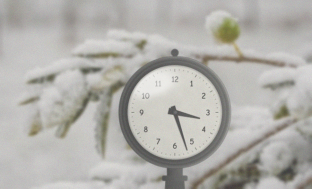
3.27
